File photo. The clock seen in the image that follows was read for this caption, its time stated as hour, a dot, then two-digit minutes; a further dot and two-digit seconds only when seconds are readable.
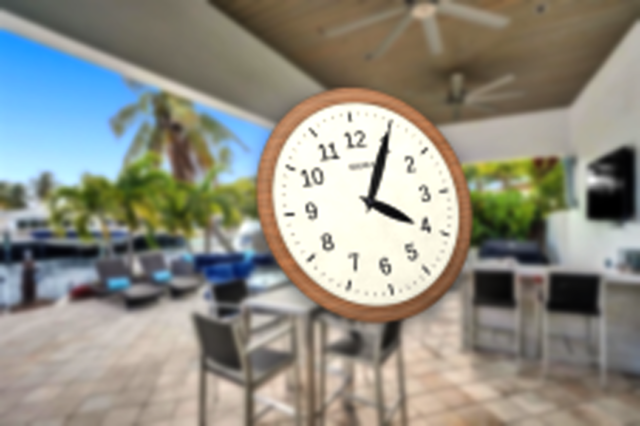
4.05
